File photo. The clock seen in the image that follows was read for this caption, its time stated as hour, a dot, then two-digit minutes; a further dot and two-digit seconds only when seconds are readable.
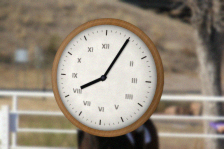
8.05
